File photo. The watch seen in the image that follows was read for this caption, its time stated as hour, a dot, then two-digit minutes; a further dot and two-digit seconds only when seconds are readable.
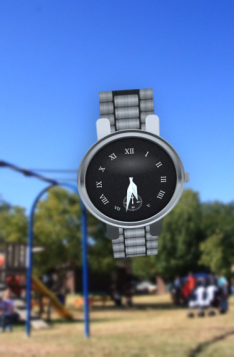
5.32
